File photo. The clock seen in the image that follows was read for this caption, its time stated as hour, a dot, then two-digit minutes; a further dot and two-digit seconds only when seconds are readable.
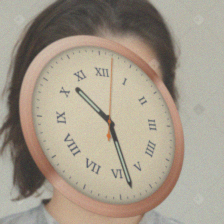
10.28.02
